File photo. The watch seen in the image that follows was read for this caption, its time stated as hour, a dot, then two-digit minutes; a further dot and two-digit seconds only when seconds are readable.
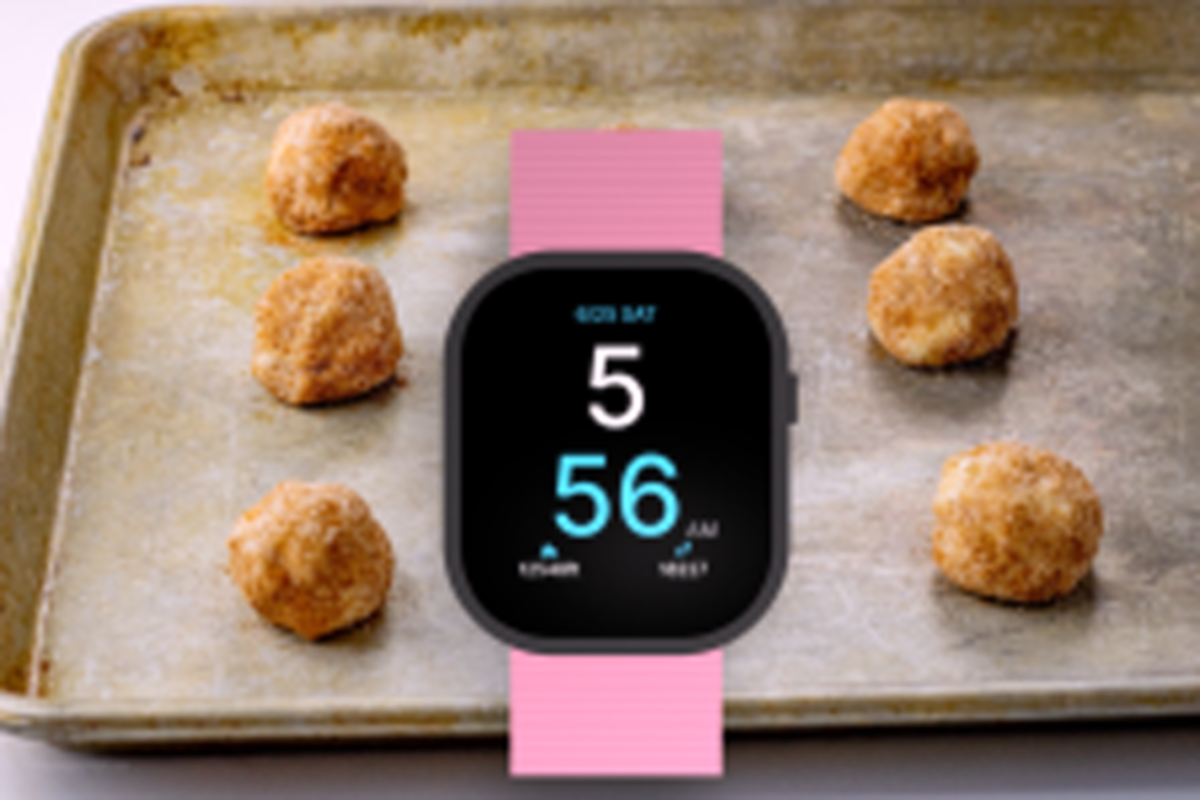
5.56
